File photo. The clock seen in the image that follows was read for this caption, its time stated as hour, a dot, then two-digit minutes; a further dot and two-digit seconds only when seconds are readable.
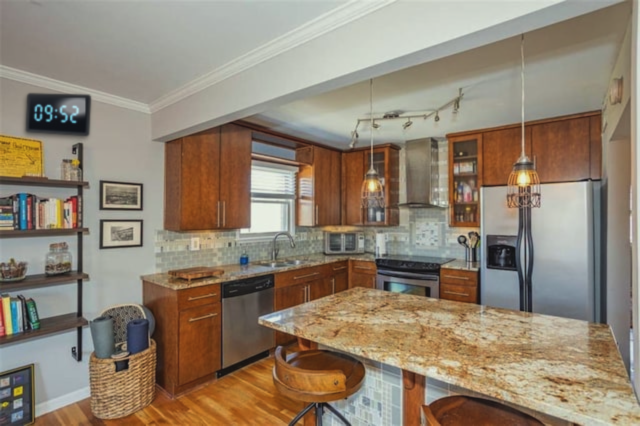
9.52
